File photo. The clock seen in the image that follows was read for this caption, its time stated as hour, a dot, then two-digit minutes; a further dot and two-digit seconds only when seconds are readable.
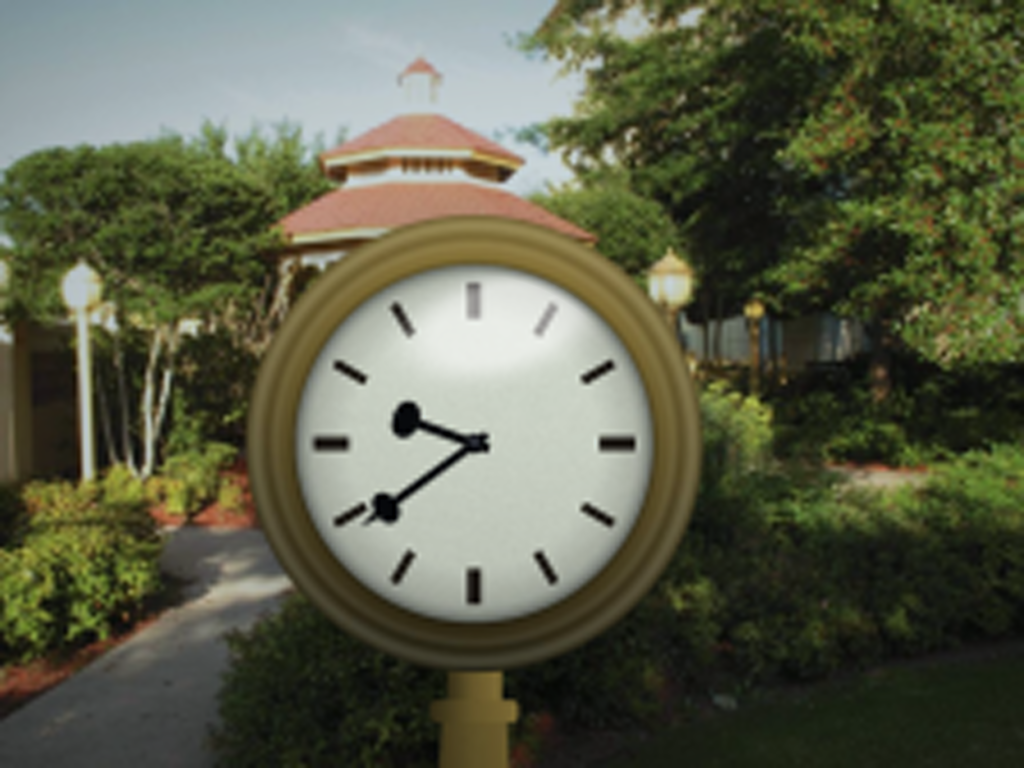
9.39
